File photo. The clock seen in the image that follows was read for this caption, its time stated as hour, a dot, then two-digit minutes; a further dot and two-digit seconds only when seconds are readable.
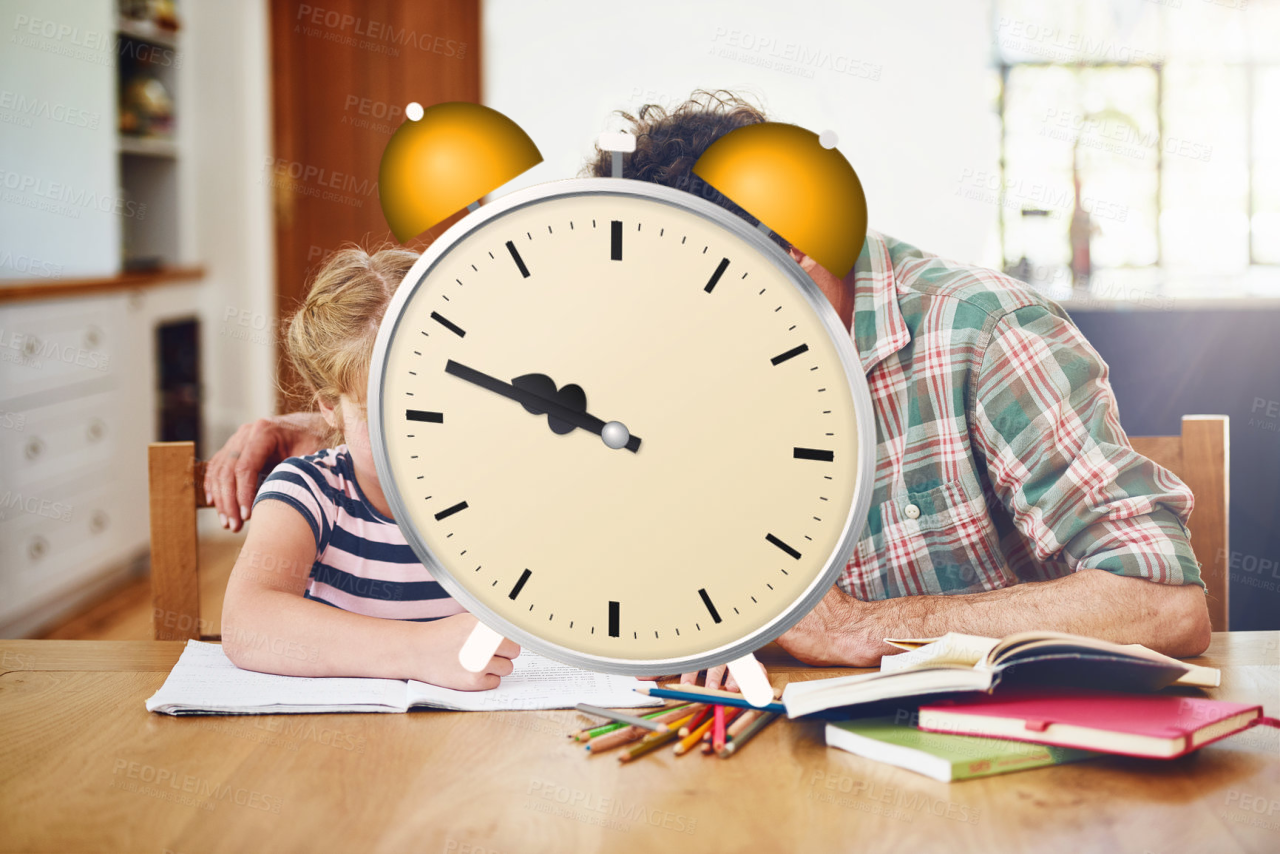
9.48
